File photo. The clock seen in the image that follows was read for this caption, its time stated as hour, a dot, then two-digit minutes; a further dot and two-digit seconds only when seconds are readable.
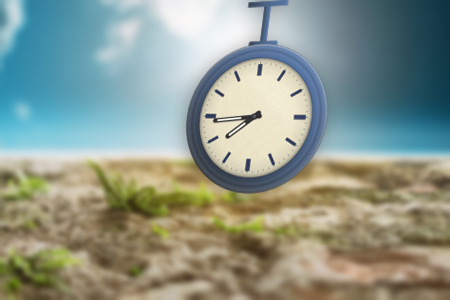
7.44
